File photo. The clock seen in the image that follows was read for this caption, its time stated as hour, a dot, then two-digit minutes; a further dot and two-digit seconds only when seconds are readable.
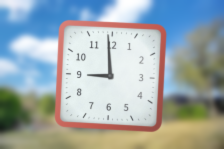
8.59
